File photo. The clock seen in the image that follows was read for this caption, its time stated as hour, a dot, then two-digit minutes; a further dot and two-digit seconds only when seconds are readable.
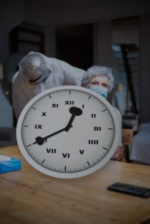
12.40
